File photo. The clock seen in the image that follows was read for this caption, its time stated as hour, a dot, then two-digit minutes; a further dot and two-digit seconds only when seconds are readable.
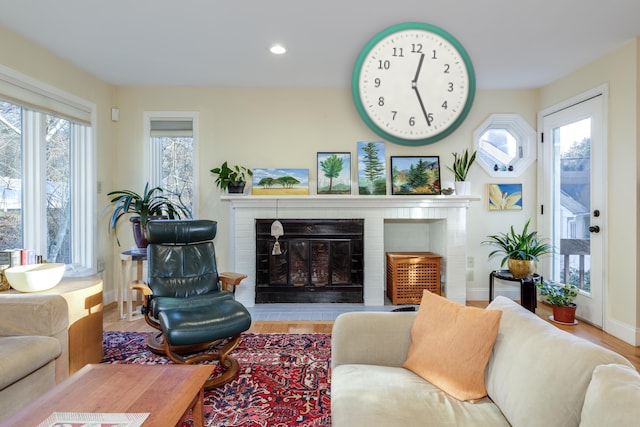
12.26
